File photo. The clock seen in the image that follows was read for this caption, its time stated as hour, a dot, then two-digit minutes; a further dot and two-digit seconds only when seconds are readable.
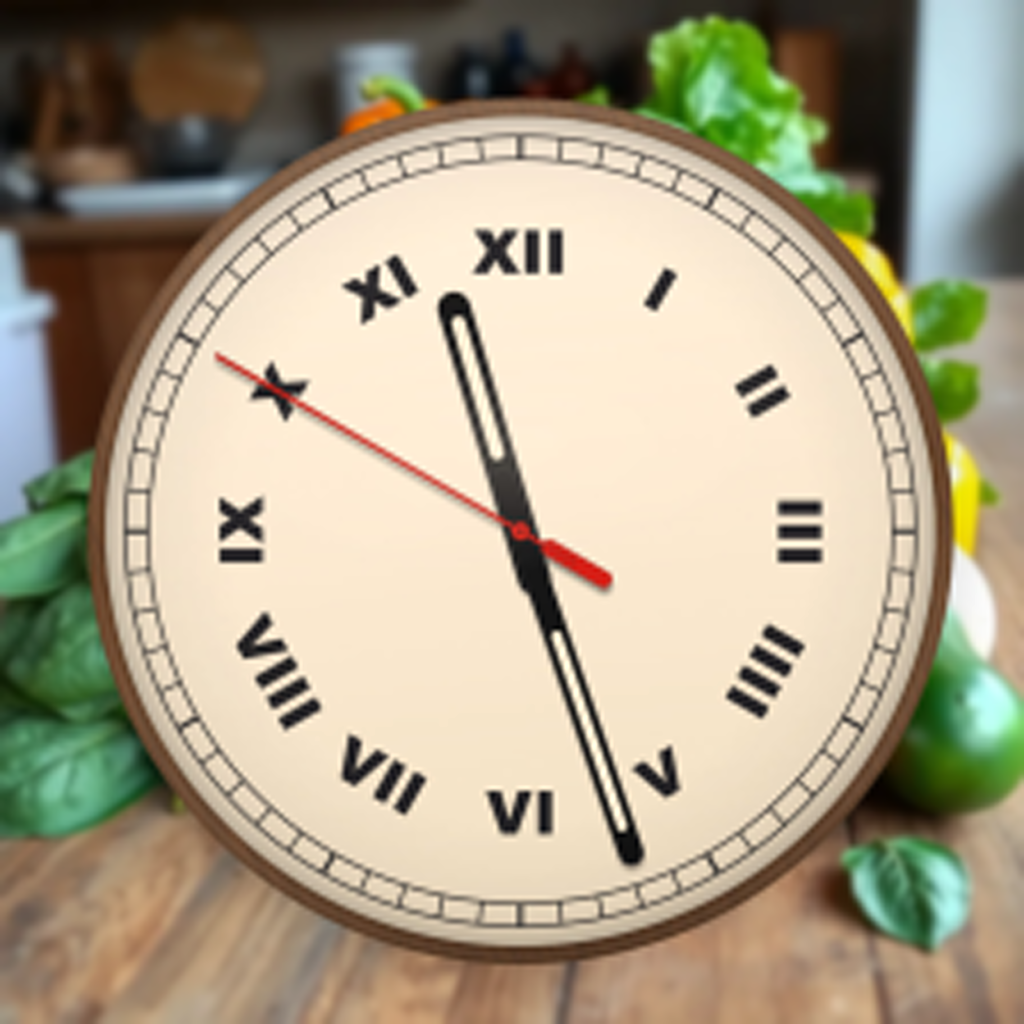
11.26.50
